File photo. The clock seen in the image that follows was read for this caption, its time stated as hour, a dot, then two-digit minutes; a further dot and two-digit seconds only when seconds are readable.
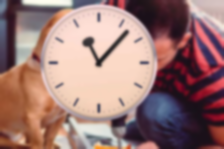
11.07
